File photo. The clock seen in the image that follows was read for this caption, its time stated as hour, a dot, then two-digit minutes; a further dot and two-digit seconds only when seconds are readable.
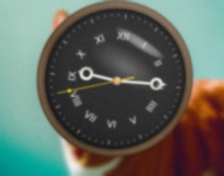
9.14.42
